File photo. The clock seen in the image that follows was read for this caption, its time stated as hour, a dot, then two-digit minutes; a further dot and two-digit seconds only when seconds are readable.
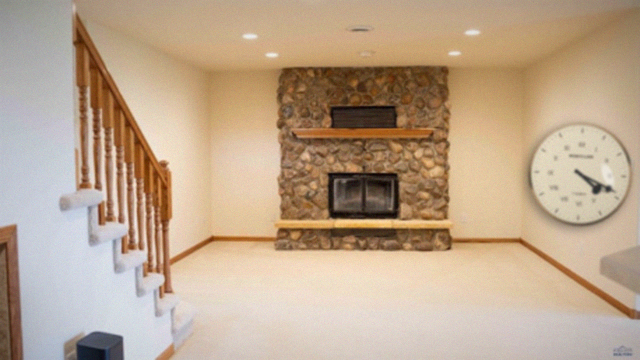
4.19
